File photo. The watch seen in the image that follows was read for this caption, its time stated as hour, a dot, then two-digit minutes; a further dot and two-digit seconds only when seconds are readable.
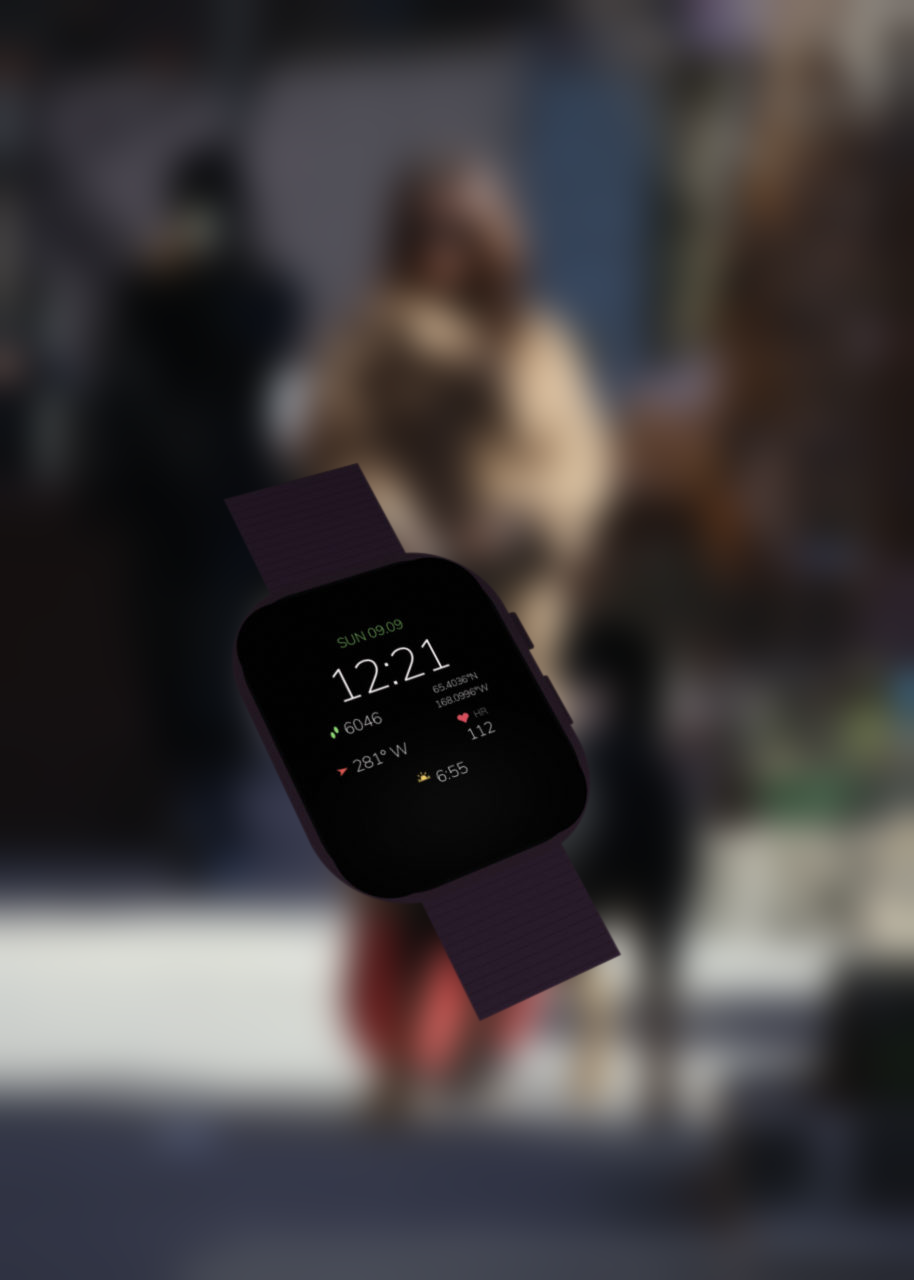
12.21
